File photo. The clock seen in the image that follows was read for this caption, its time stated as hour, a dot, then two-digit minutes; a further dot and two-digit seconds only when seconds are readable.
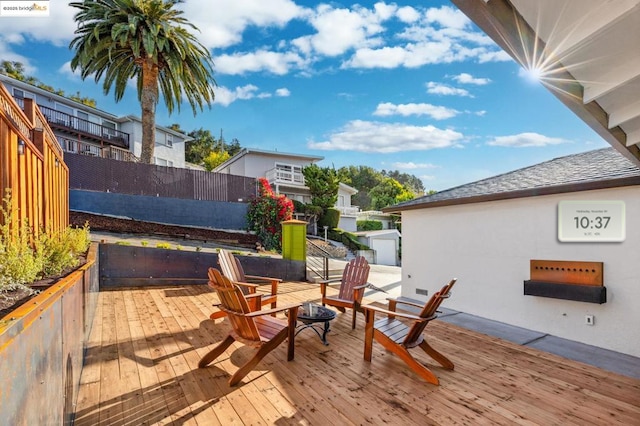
10.37
